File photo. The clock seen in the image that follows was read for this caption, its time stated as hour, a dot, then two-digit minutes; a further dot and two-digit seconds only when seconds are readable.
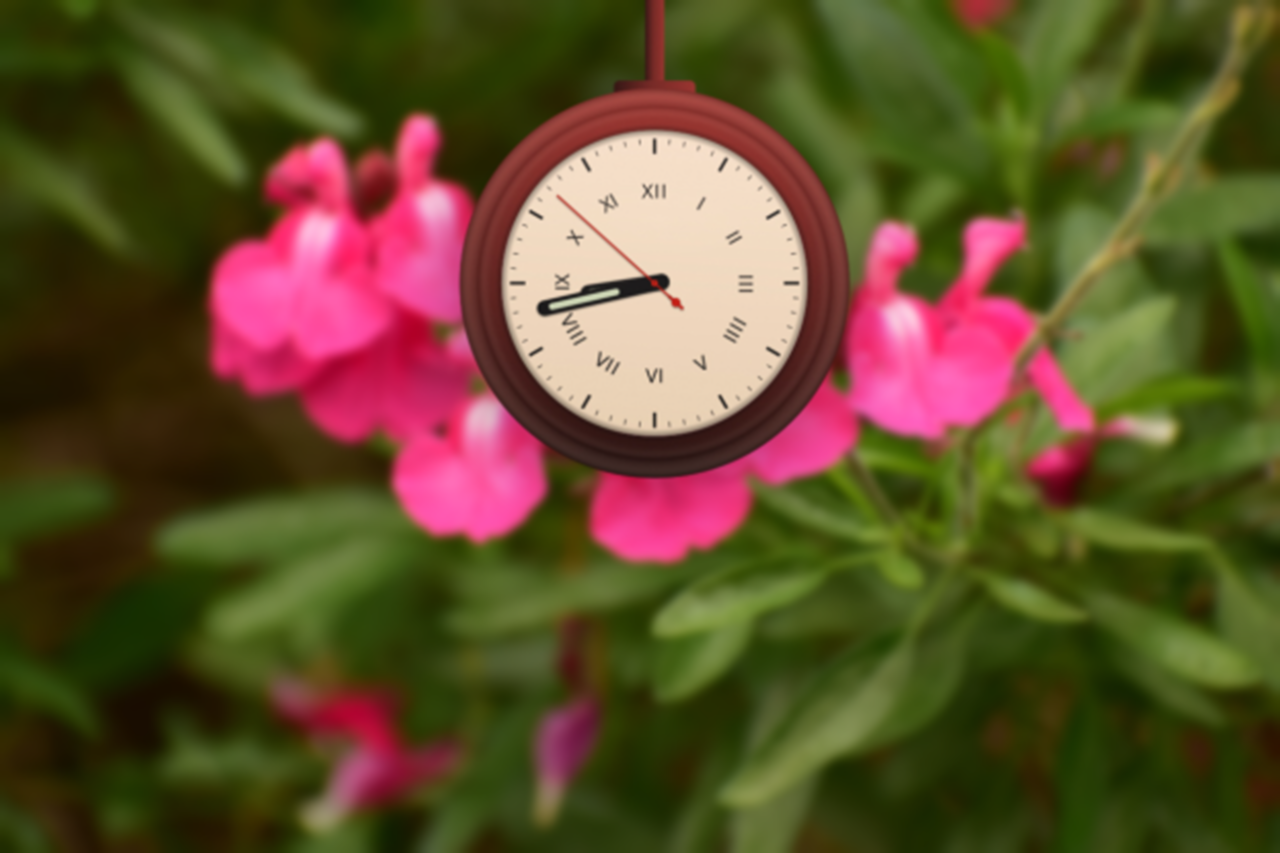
8.42.52
